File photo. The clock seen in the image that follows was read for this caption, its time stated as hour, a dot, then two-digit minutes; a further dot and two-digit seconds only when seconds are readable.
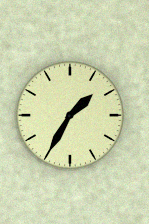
1.35
